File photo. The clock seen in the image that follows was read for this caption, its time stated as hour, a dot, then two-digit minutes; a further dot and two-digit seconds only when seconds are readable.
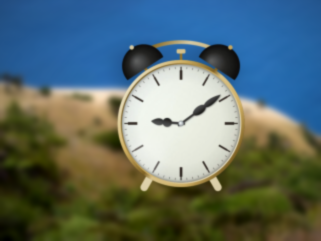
9.09
